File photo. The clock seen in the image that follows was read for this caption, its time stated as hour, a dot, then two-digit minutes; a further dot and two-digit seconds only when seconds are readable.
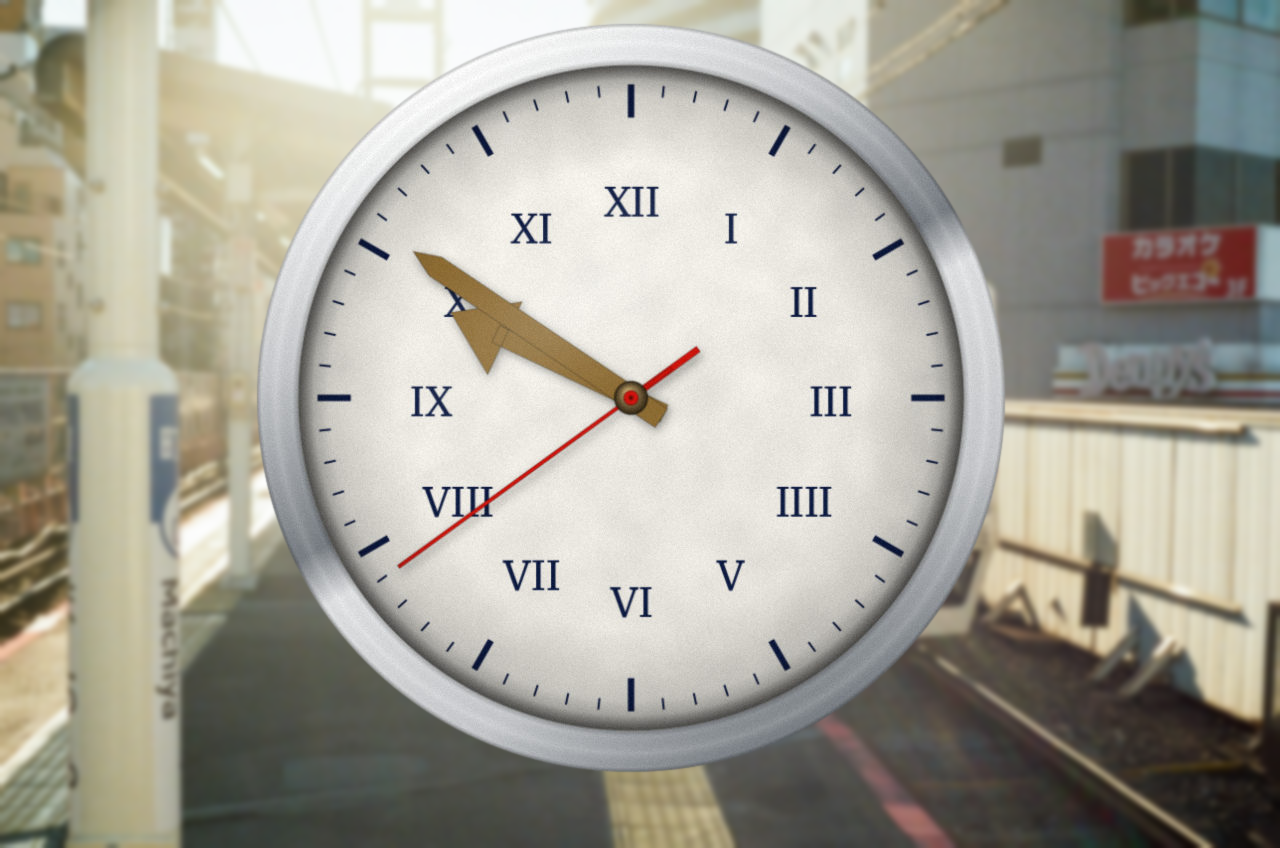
9.50.39
